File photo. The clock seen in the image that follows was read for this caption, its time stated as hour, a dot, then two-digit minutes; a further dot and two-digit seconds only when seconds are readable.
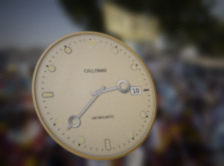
2.38
